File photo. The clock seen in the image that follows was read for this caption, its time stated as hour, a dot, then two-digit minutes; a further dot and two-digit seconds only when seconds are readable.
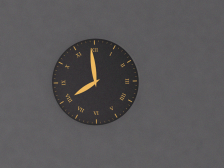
7.59
